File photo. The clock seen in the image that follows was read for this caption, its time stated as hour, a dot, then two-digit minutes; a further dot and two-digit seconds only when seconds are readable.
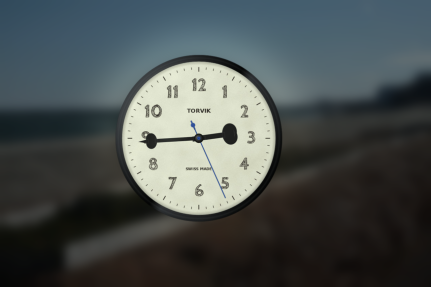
2.44.26
